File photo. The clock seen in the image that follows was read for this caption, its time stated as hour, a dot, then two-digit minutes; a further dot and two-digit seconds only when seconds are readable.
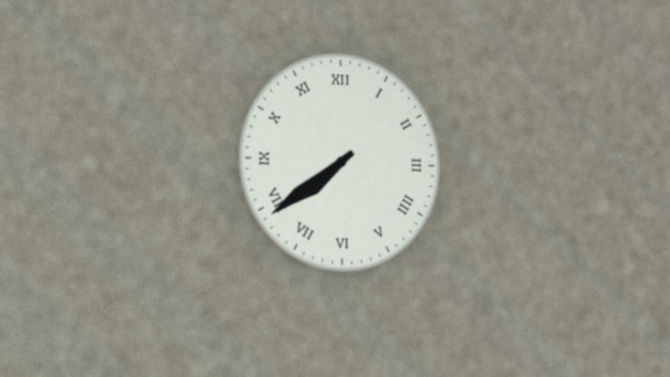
7.39
